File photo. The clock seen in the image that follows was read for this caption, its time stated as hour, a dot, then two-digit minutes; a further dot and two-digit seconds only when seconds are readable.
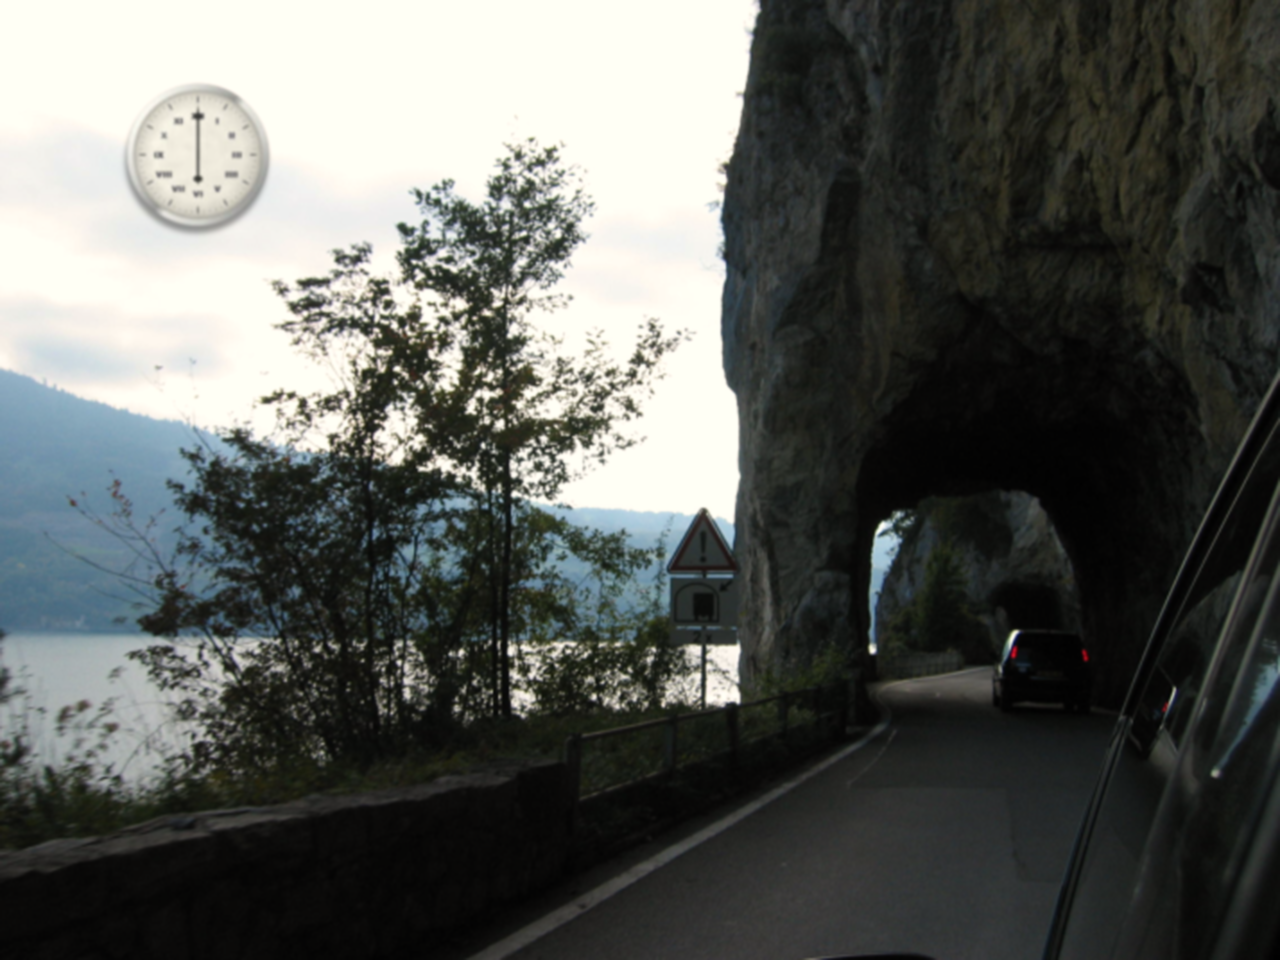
6.00
